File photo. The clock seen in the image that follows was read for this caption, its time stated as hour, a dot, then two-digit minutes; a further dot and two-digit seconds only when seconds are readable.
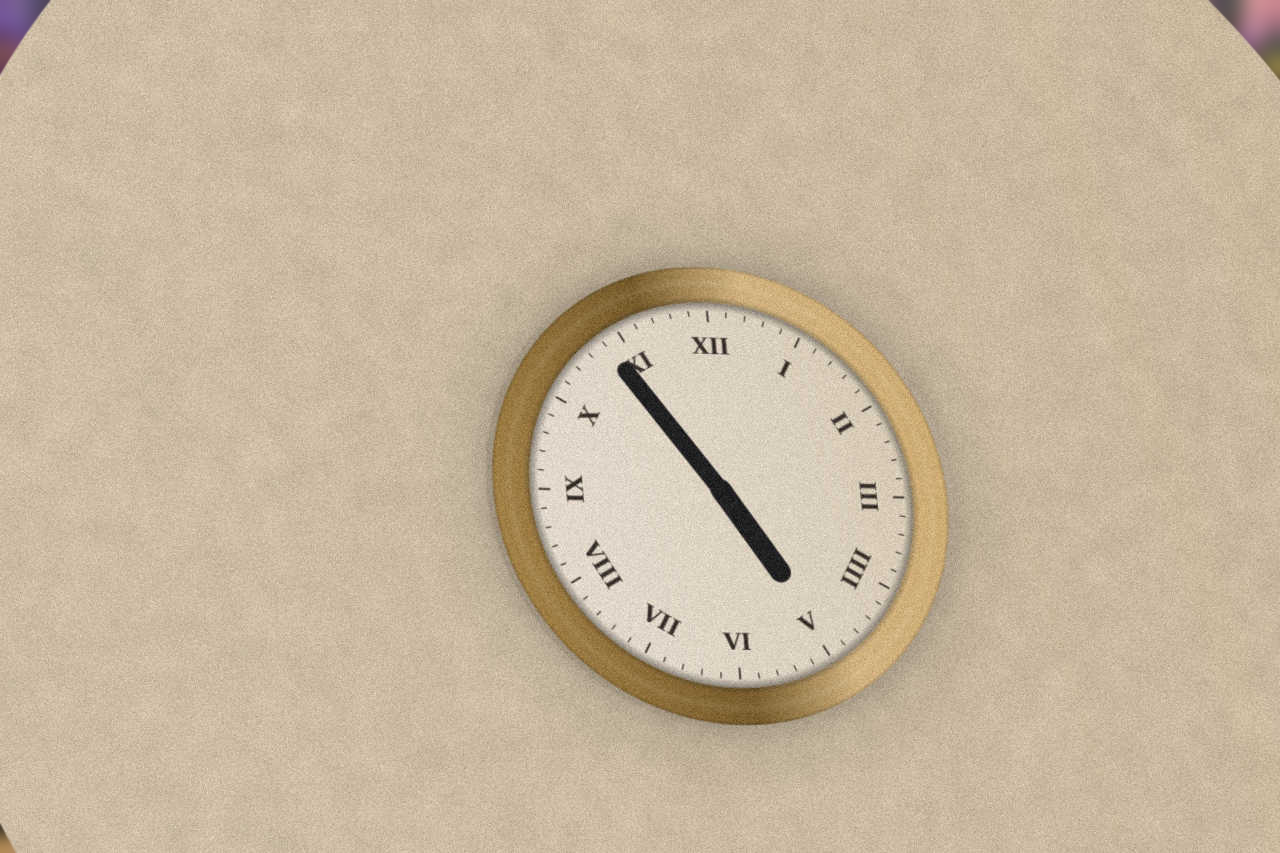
4.54
